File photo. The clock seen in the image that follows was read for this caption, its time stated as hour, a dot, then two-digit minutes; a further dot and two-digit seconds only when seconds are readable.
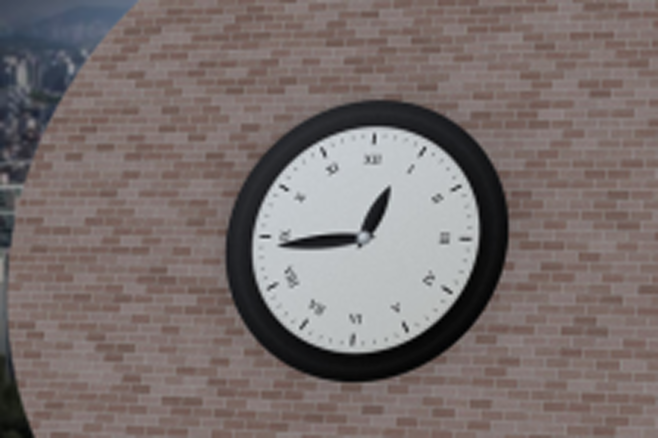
12.44
